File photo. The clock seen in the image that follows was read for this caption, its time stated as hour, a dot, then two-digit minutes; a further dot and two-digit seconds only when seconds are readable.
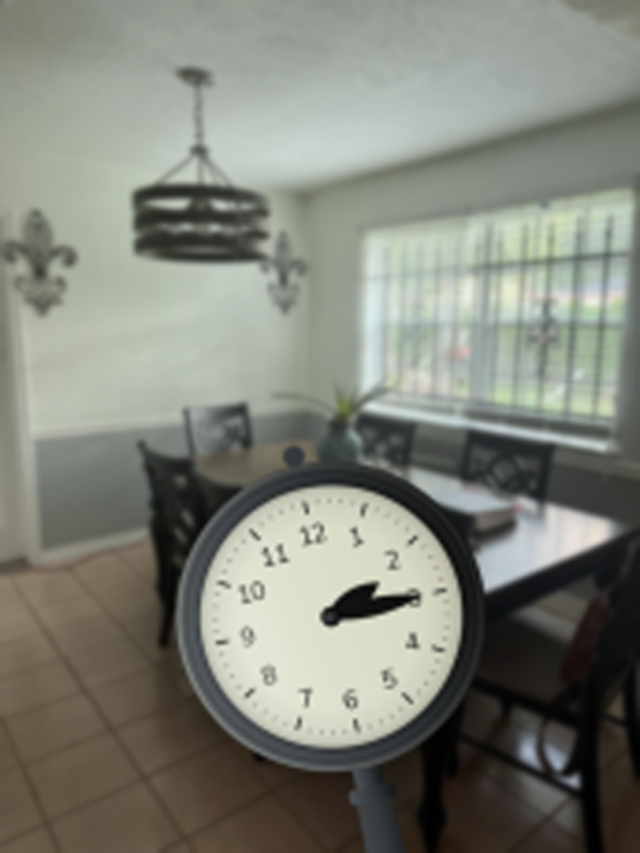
2.15
